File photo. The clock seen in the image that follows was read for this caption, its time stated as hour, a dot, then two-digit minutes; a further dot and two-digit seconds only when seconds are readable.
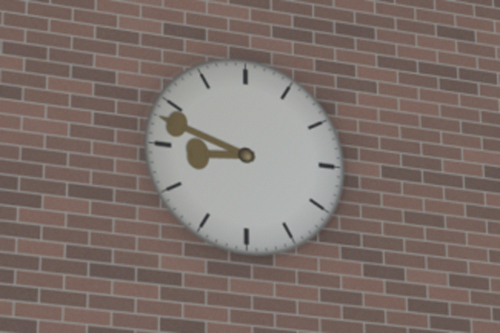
8.48
